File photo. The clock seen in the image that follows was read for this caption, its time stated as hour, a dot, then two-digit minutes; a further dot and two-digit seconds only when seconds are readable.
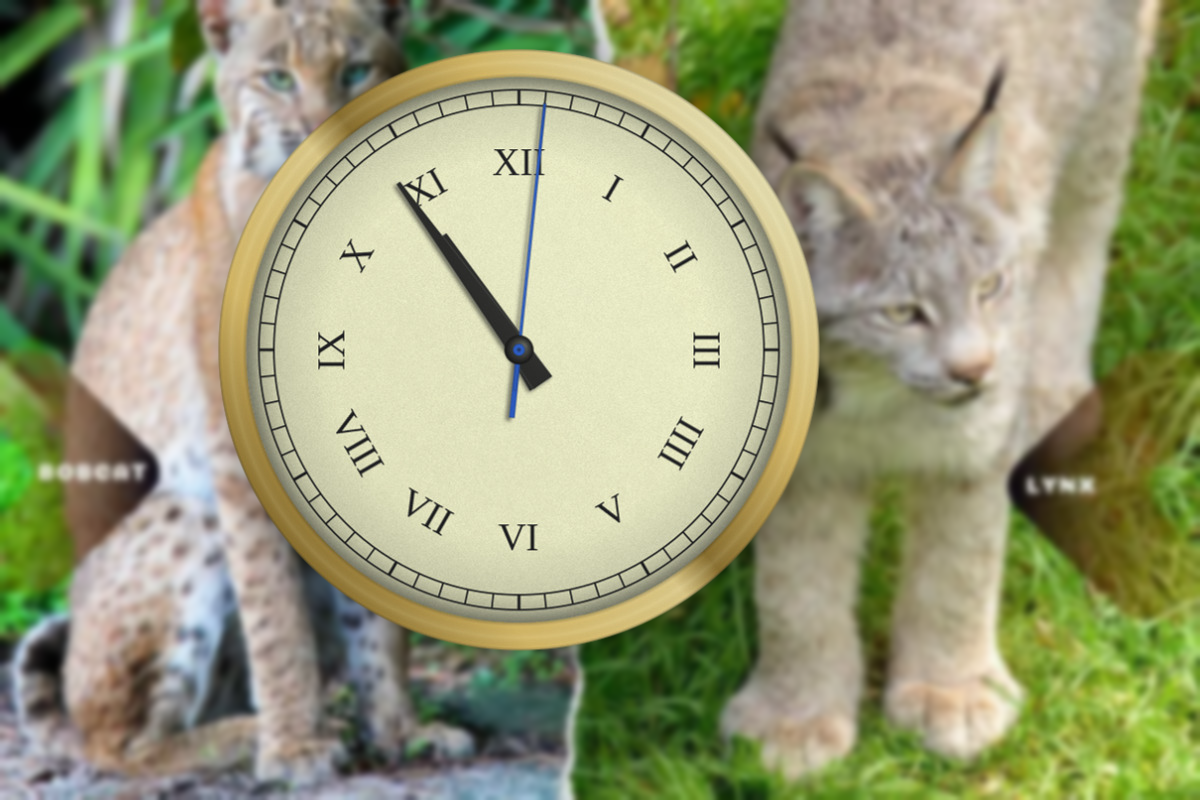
10.54.01
